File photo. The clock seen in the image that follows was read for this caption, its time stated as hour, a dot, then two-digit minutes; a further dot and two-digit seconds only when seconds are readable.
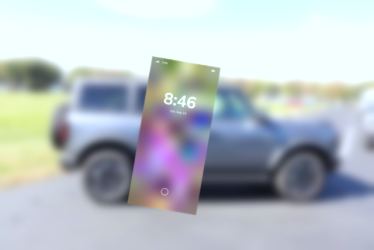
8.46
